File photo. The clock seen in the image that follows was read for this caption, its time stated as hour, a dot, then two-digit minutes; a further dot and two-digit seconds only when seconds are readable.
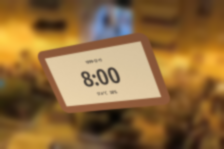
8.00
